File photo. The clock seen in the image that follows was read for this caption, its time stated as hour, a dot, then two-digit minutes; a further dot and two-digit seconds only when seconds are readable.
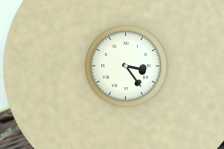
3.24
